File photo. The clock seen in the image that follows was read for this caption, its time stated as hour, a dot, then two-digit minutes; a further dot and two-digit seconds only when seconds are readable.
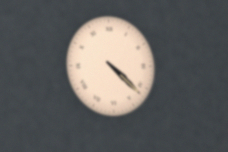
4.22
